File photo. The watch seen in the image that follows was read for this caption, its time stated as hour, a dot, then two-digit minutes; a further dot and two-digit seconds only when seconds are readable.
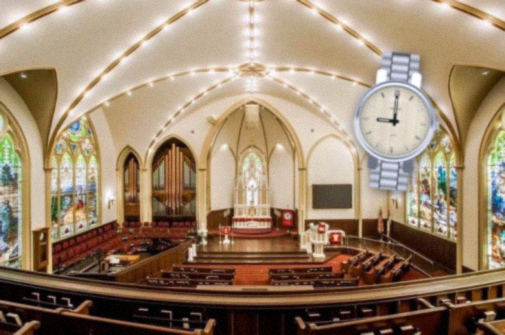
9.00
